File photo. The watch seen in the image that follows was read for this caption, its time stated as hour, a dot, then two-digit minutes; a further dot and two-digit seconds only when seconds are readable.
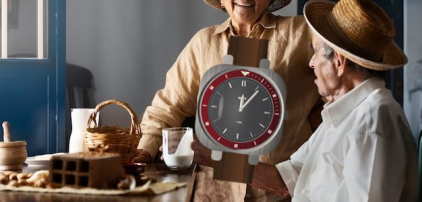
12.06
